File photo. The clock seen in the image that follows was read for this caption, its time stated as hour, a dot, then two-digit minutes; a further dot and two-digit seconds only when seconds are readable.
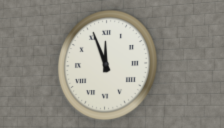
11.56
